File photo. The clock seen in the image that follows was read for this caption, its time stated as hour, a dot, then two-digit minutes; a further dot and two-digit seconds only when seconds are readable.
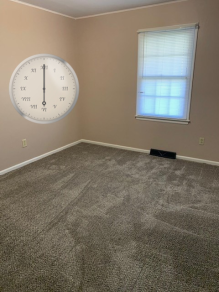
6.00
